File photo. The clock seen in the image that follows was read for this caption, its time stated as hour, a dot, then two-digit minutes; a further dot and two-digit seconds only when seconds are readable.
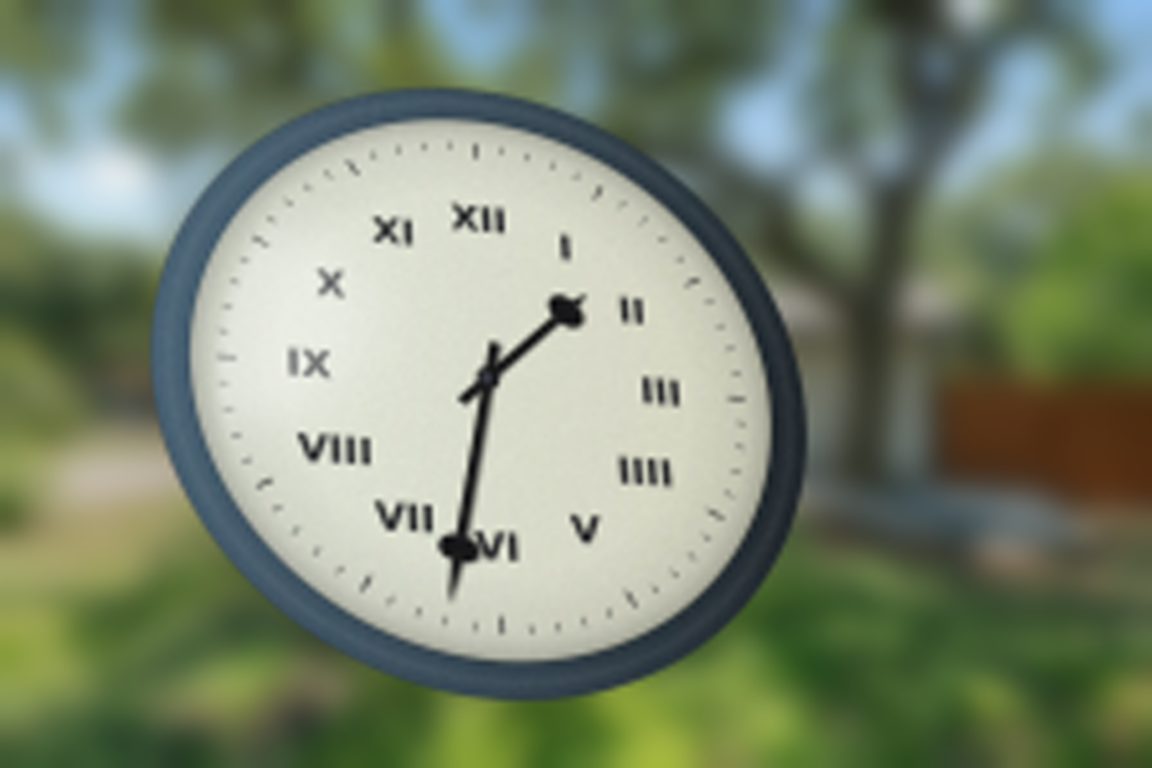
1.32
